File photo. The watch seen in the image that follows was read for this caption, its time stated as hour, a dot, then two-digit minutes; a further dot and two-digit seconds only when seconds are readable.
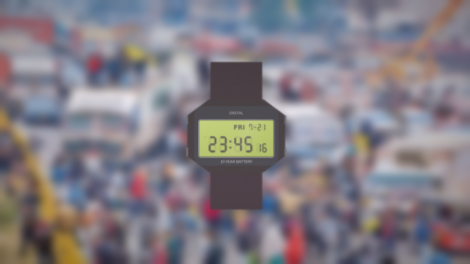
23.45.16
